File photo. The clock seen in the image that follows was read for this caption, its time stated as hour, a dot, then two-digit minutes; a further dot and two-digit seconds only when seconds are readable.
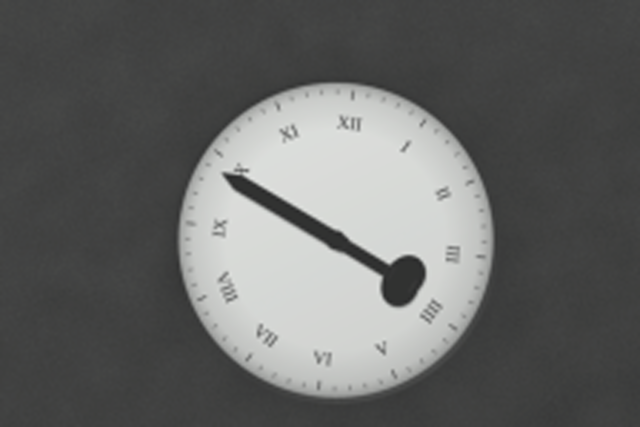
3.49
